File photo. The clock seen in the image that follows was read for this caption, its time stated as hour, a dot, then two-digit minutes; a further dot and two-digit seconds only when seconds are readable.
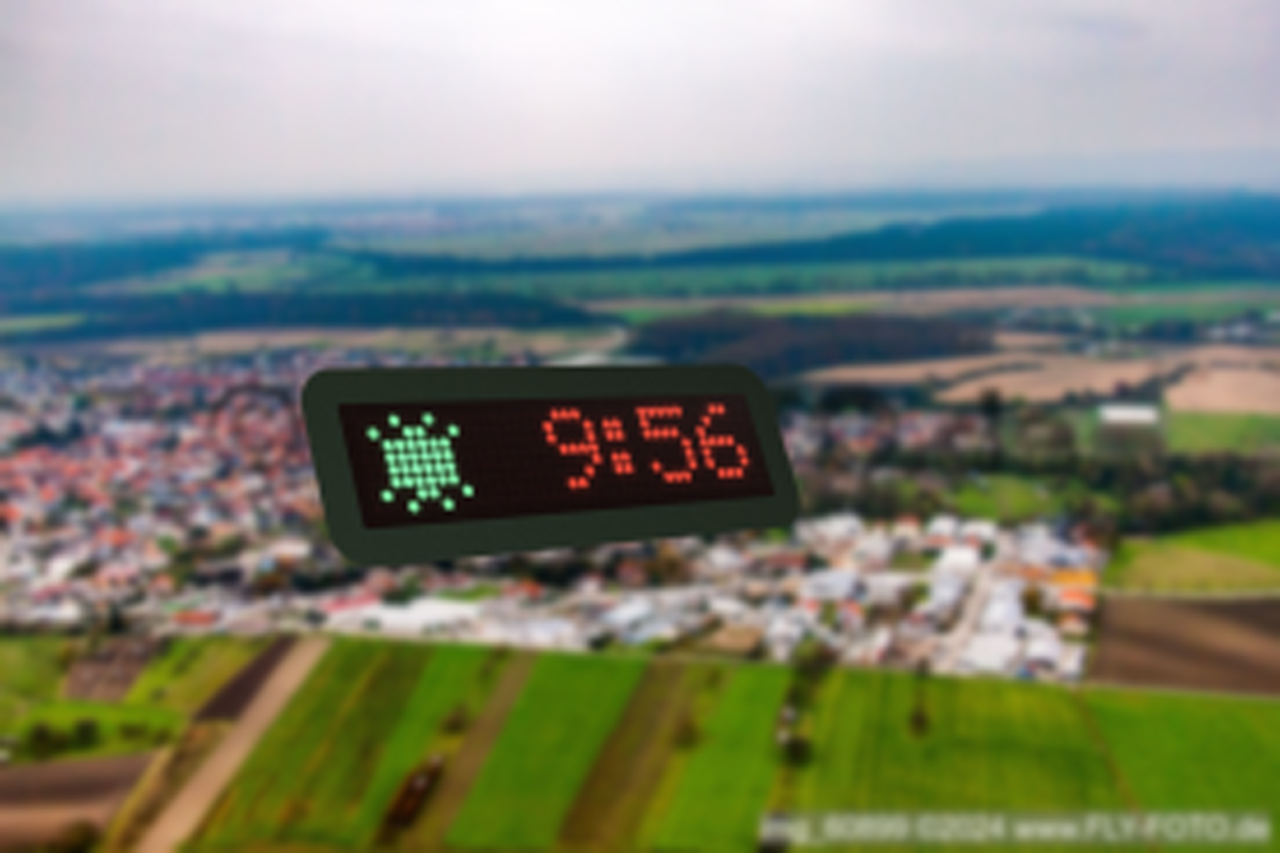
9.56
